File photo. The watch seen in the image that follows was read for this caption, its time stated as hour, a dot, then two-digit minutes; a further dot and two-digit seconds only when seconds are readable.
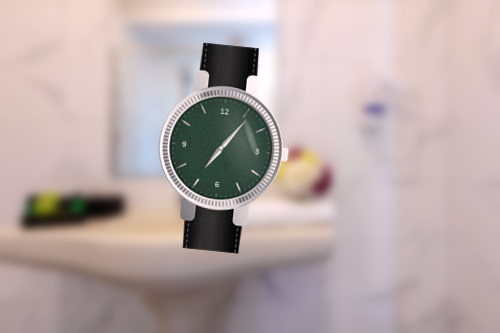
7.06
